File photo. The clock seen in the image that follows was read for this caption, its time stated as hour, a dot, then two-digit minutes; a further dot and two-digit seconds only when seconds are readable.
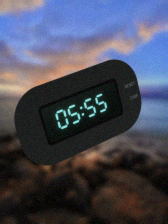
5.55
